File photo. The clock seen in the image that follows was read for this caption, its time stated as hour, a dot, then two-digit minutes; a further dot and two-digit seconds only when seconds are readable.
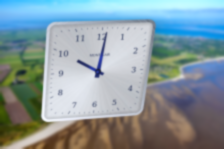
10.01
